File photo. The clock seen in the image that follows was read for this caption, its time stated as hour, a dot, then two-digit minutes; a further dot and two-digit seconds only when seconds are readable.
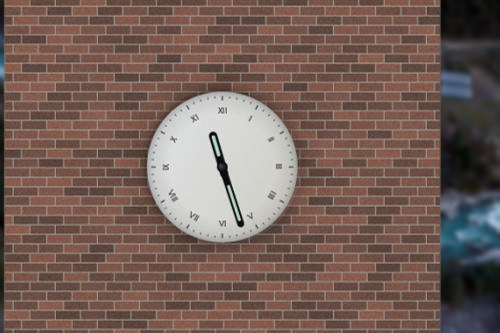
11.27
